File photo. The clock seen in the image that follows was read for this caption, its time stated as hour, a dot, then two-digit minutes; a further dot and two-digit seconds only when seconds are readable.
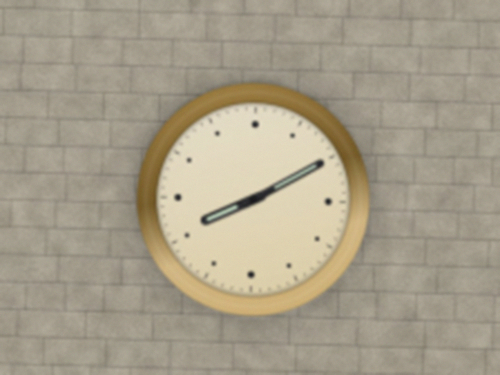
8.10
